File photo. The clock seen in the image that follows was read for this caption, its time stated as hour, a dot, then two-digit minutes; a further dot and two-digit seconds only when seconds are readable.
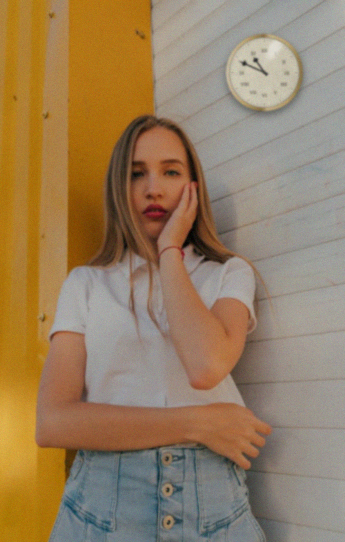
10.49
